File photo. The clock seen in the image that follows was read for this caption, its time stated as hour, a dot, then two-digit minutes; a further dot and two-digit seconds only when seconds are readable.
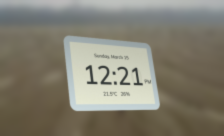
12.21
